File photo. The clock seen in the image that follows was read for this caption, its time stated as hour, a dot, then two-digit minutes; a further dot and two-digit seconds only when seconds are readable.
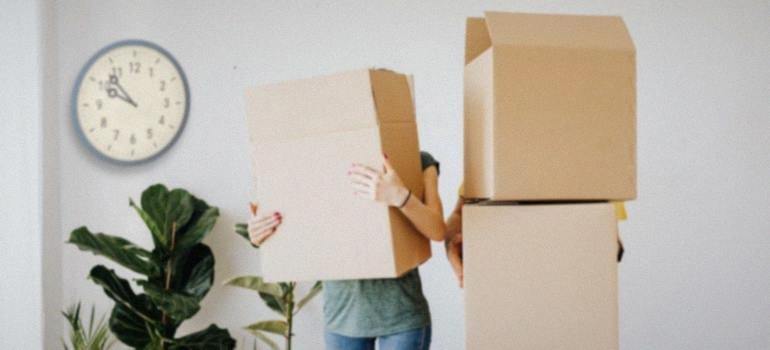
9.53
